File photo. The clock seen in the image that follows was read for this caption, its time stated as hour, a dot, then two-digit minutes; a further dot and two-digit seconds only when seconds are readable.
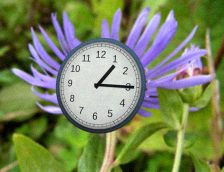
1.15
